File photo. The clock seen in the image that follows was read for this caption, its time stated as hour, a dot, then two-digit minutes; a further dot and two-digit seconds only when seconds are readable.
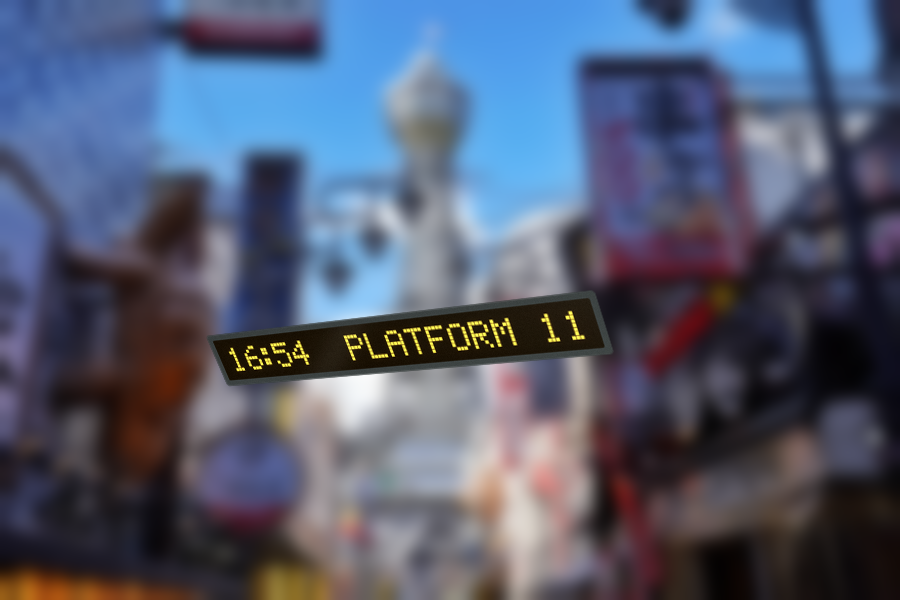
16.54
